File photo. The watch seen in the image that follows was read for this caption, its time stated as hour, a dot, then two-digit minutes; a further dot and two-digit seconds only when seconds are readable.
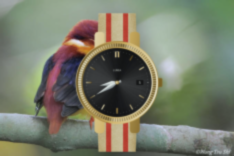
8.40
